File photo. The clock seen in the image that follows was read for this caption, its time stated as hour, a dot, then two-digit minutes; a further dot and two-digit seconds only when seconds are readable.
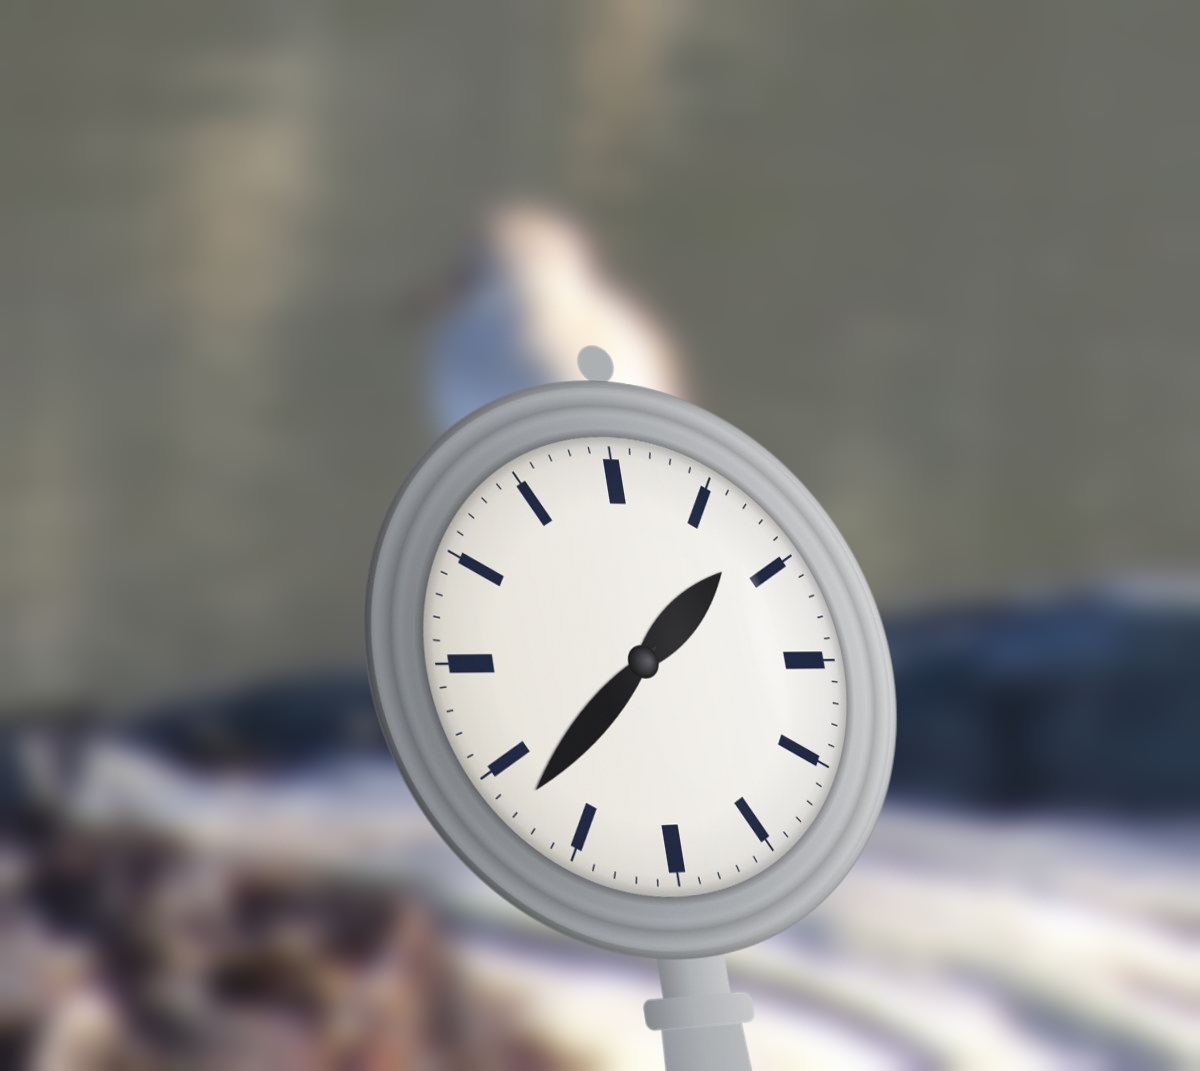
1.38
